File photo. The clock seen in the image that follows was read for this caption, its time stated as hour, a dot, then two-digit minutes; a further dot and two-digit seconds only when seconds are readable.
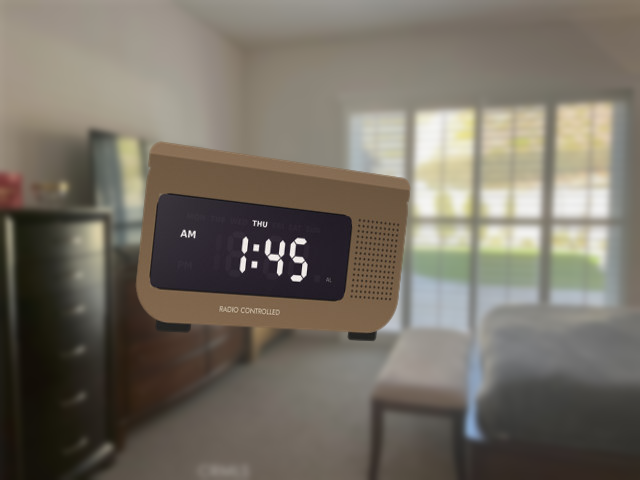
1.45
